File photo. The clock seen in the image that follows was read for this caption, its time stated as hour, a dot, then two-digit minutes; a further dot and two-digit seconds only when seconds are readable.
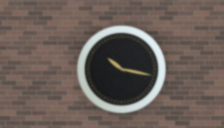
10.17
